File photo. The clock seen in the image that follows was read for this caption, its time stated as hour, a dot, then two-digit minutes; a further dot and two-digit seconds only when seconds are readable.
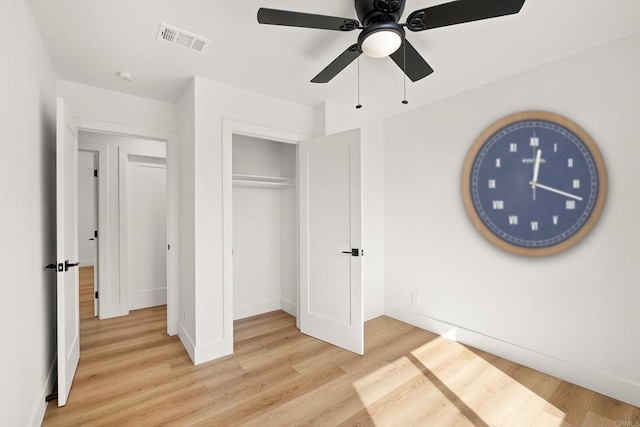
12.18.00
